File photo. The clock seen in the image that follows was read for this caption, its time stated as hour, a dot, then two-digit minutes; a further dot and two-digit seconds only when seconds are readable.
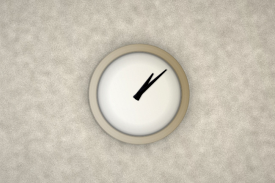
1.08
